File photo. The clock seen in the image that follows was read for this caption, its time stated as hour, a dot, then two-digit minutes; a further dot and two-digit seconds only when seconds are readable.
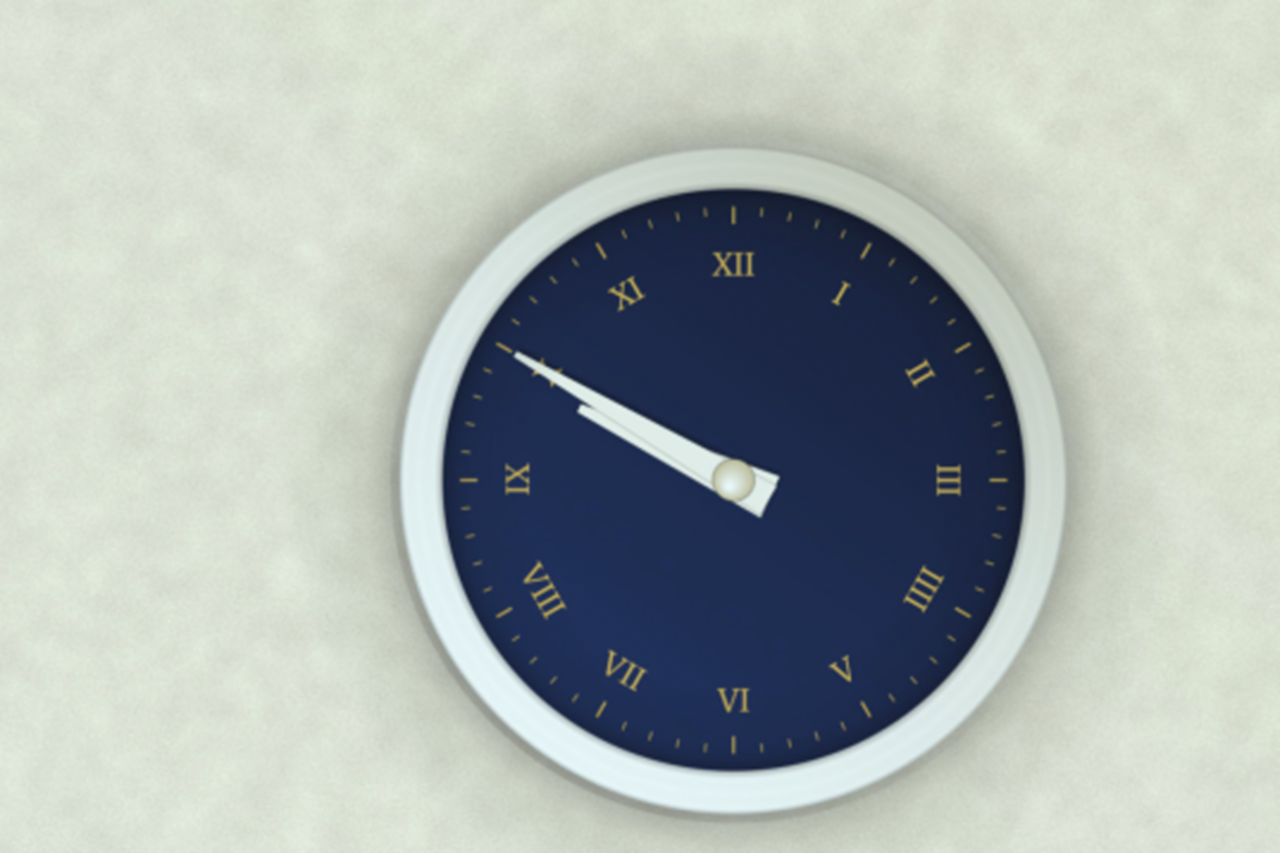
9.50
